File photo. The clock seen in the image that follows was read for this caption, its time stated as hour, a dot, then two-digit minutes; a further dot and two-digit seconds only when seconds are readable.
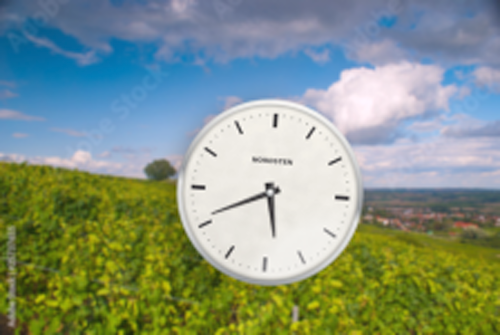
5.41
